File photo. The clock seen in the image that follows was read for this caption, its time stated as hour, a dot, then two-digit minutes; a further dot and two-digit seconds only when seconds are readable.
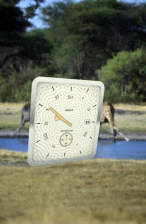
9.51
